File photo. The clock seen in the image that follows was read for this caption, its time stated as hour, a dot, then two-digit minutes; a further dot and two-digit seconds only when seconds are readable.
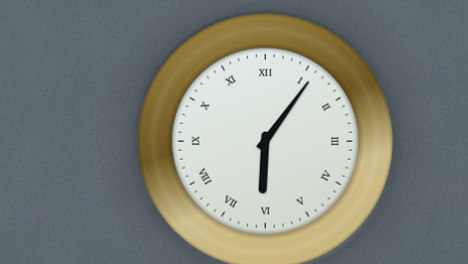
6.06
